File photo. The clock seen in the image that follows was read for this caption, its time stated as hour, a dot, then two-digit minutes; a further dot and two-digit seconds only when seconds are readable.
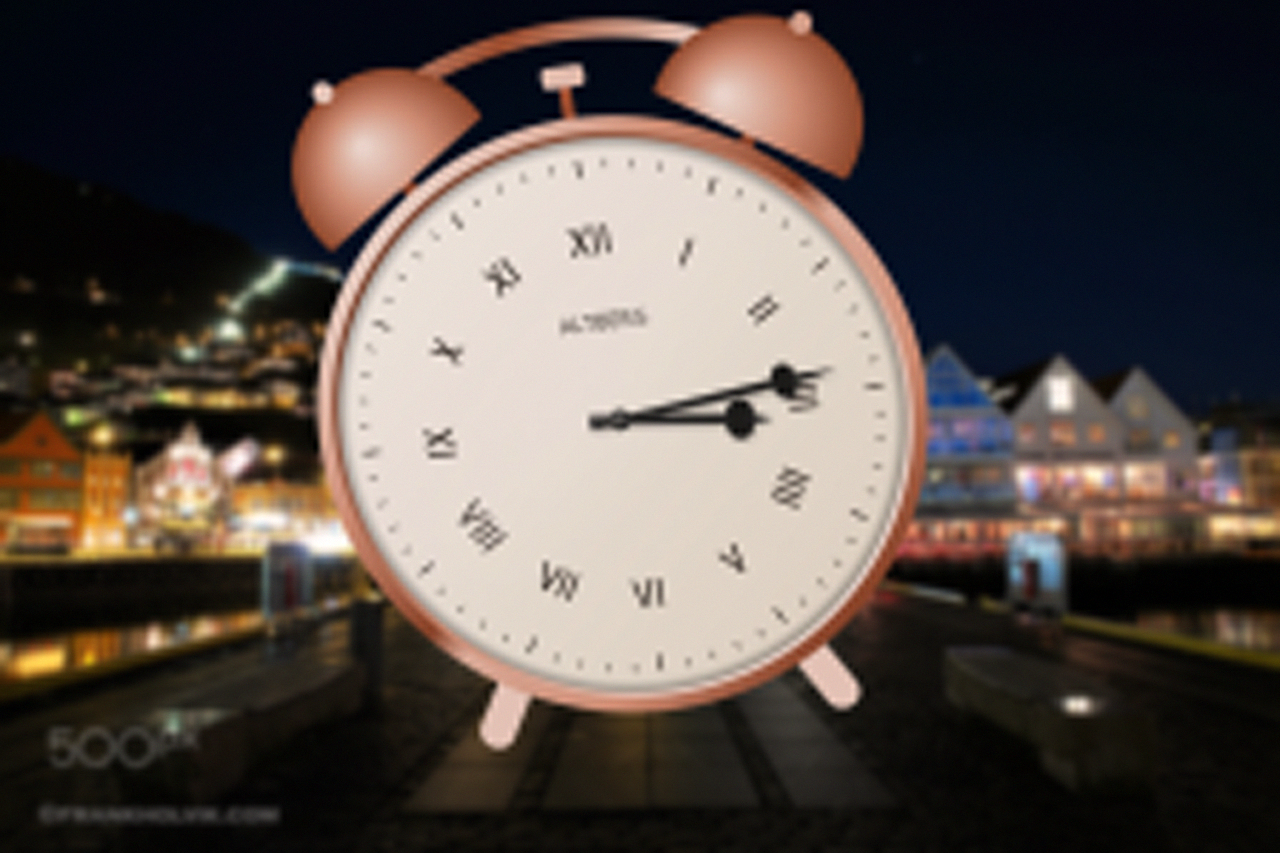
3.14
